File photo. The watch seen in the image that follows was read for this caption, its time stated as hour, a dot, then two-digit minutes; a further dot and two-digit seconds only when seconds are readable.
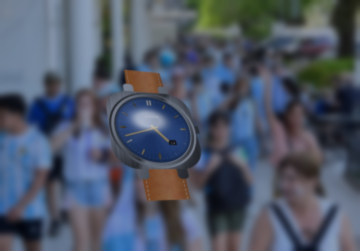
4.42
